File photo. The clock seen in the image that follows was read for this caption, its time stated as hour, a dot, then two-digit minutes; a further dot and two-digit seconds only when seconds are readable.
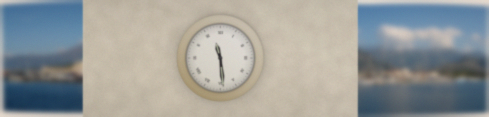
11.29
